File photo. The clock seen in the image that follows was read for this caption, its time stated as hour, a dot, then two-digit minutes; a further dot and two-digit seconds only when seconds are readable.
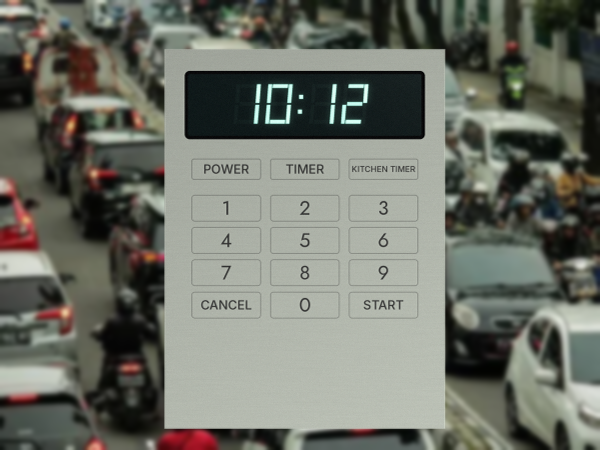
10.12
